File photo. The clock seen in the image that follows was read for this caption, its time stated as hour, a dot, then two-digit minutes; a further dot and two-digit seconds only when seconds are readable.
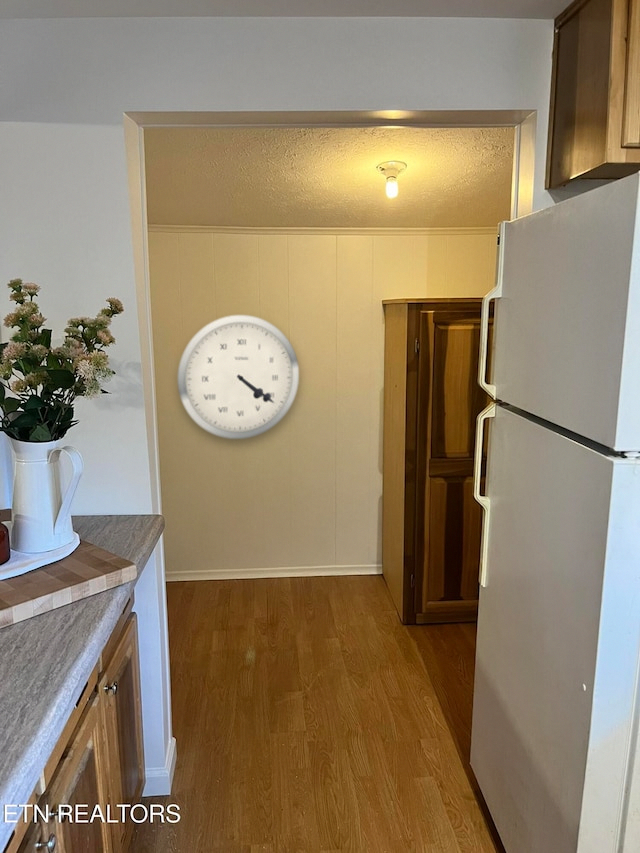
4.21
